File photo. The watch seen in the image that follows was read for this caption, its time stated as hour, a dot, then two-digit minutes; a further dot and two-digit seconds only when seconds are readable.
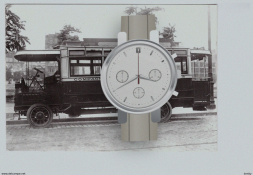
3.40
